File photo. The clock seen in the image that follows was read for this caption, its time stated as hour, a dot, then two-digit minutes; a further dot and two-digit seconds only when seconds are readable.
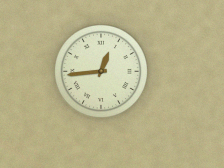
12.44
